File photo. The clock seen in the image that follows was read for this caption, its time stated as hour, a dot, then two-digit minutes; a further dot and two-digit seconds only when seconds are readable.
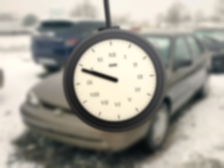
9.49
